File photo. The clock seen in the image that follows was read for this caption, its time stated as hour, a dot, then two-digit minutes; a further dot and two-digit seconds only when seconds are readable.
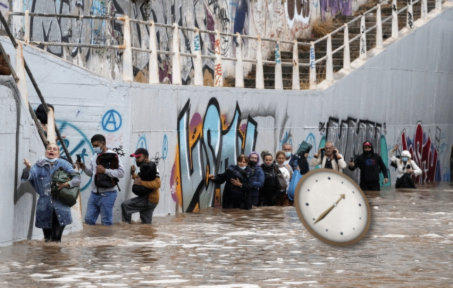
1.39
